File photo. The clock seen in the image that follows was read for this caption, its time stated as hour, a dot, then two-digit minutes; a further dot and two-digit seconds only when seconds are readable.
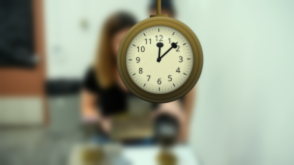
12.08
